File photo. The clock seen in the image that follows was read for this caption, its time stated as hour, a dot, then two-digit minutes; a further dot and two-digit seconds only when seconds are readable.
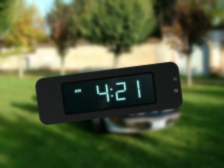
4.21
